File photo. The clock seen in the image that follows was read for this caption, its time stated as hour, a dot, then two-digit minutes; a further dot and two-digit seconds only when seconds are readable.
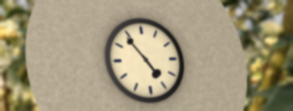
4.54
